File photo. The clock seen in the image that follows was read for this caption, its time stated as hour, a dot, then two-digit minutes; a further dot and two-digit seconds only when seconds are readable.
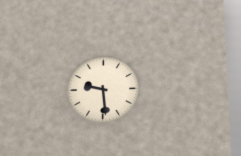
9.29
